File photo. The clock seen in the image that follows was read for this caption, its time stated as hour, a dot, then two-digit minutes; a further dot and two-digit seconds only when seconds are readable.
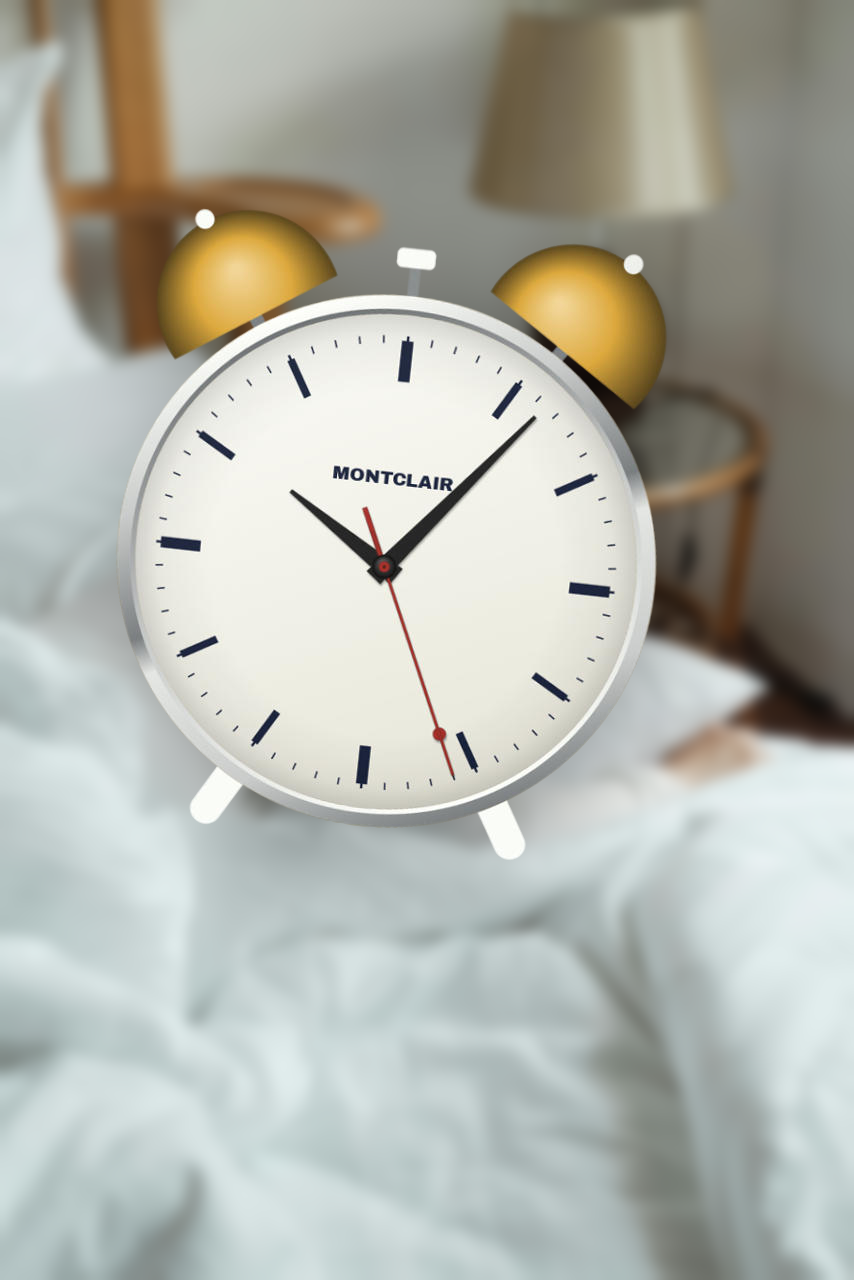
10.06.26
